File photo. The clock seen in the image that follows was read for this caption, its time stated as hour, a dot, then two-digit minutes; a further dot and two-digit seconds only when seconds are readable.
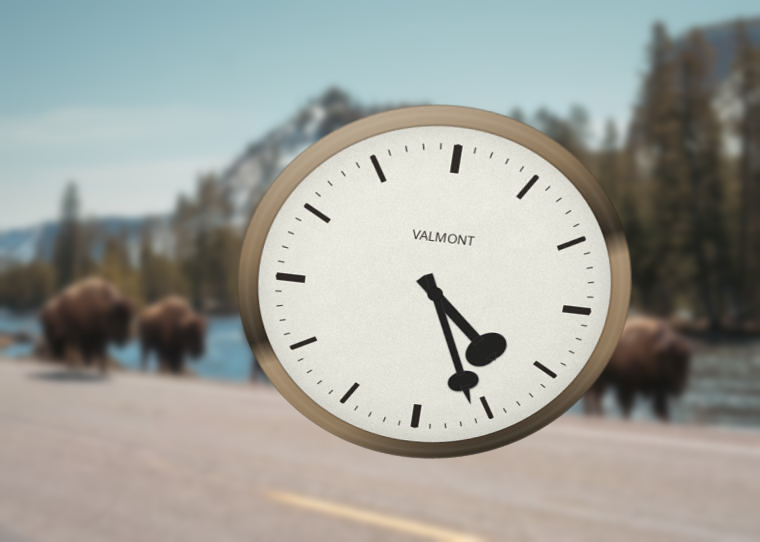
4.26
